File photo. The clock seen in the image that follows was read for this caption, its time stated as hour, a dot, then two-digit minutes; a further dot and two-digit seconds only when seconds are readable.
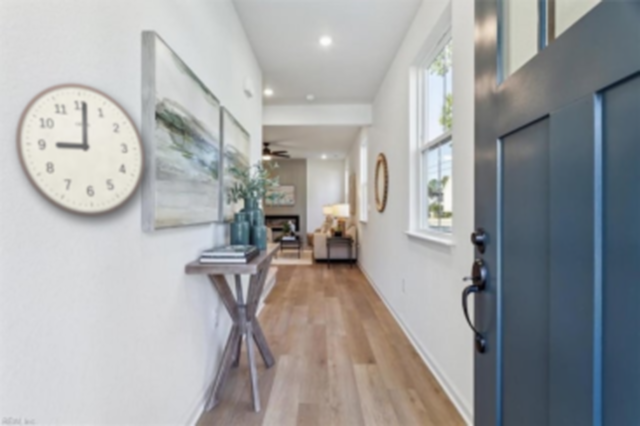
9.01
